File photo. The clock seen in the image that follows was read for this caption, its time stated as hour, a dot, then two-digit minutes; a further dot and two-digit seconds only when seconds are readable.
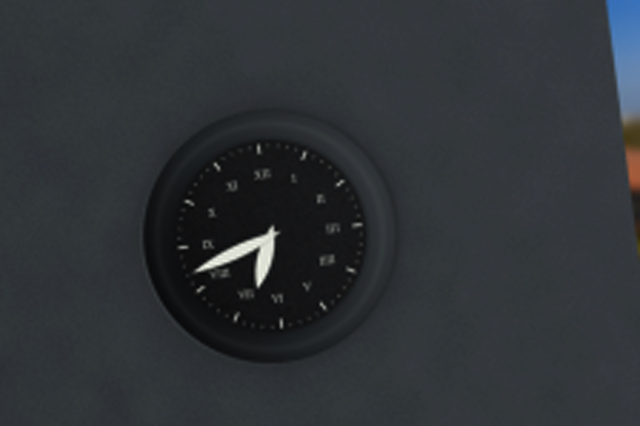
6.42
